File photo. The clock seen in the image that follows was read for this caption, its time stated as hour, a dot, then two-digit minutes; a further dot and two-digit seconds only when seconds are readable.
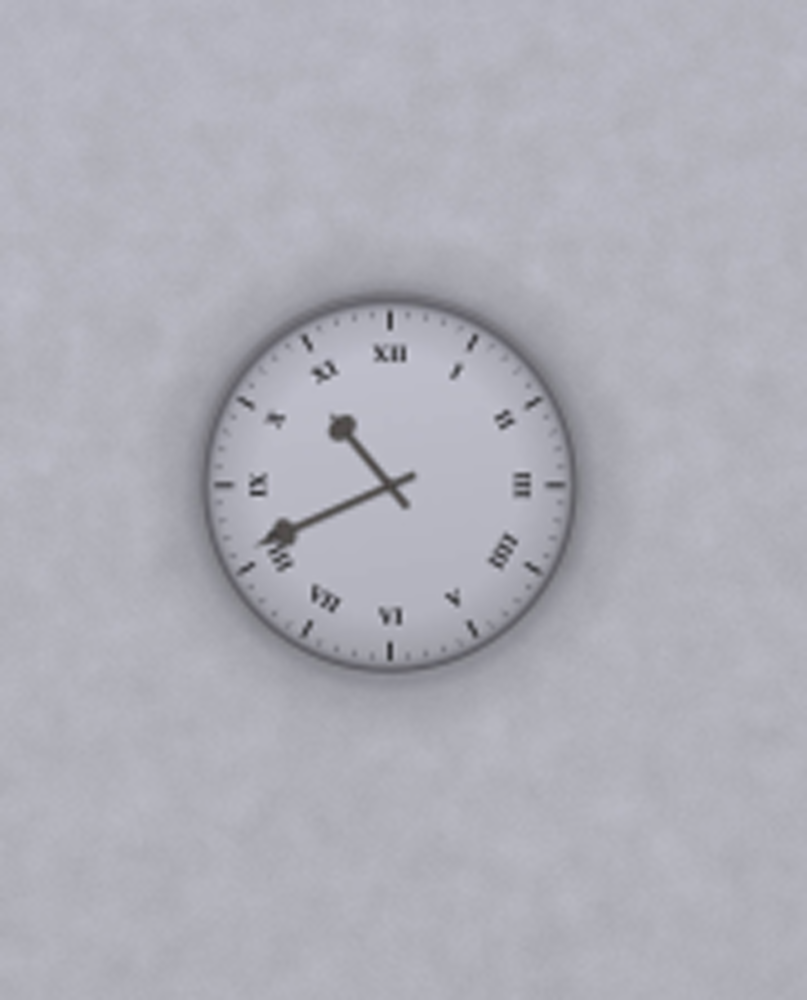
10.41
